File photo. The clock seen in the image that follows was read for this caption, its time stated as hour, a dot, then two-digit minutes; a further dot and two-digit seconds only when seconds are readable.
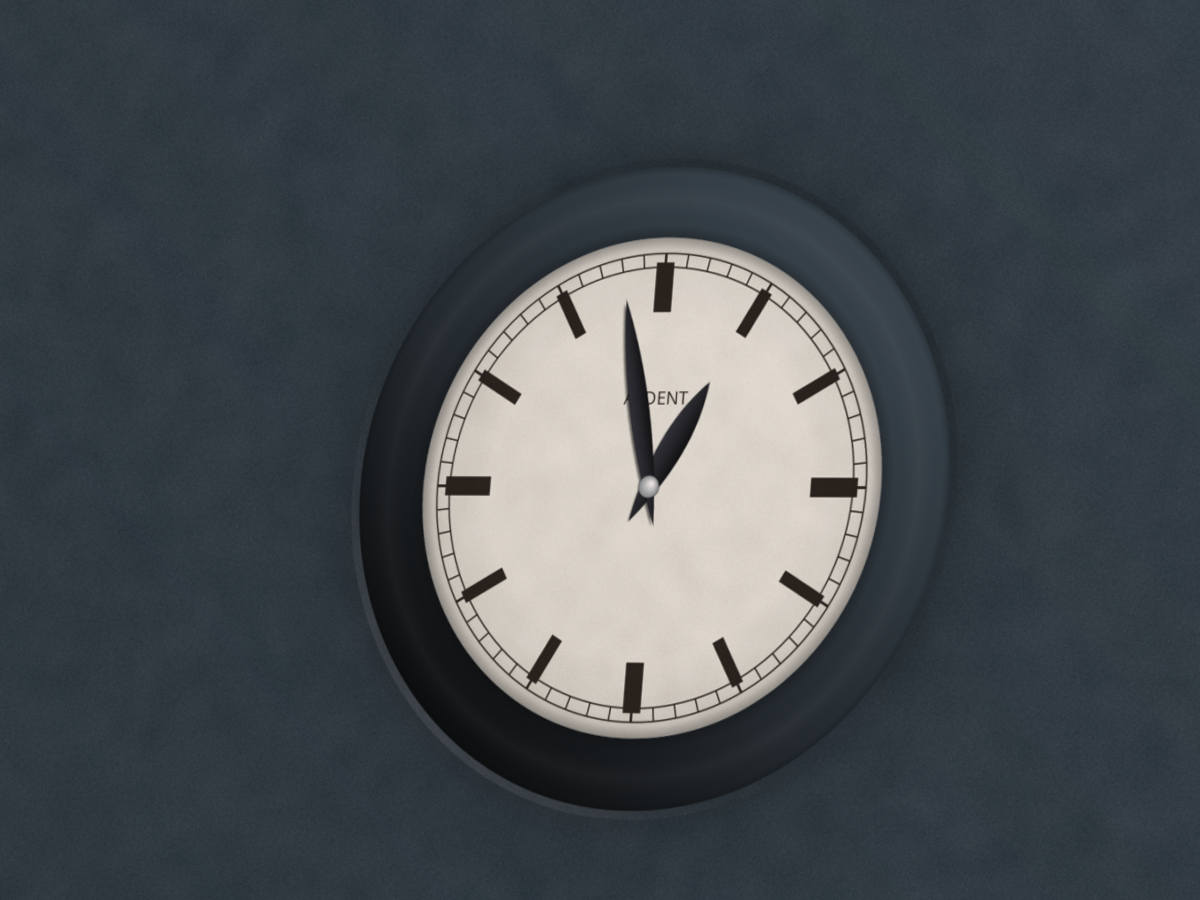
12.58
